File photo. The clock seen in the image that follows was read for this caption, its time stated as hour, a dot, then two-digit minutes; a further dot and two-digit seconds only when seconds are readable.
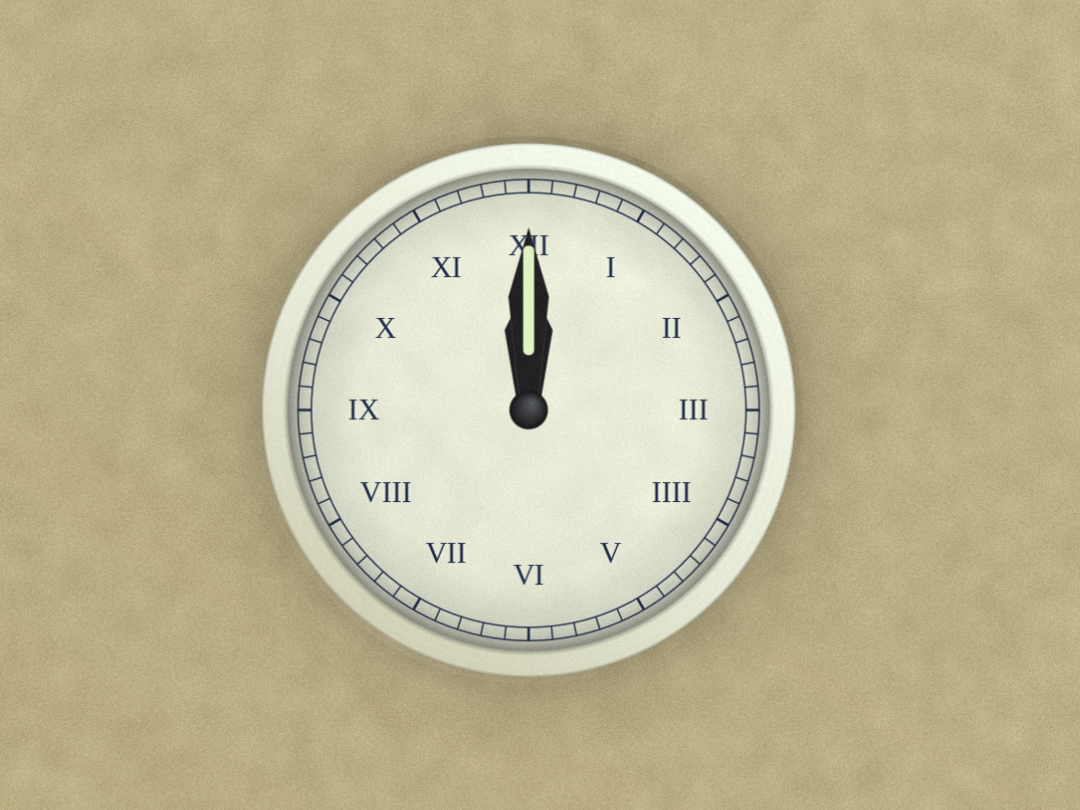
12.00
